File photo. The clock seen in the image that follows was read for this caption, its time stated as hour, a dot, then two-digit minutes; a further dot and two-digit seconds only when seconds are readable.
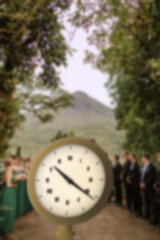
10.21
